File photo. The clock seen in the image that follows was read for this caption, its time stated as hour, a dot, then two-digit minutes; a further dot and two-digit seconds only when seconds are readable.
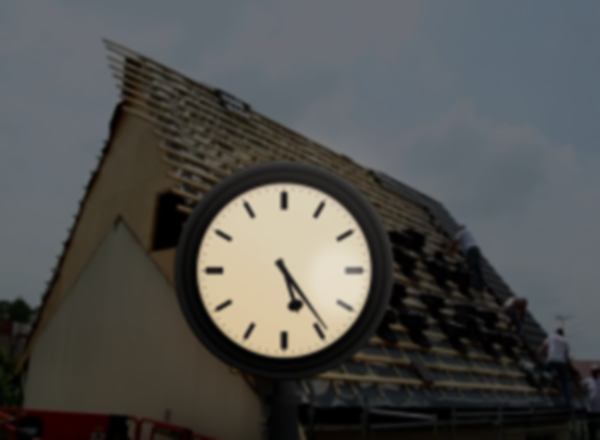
5.24
